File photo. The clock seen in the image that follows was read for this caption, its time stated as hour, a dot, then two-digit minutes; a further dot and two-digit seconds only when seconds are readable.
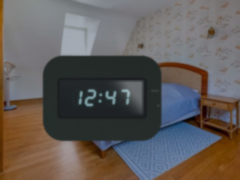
12.47
